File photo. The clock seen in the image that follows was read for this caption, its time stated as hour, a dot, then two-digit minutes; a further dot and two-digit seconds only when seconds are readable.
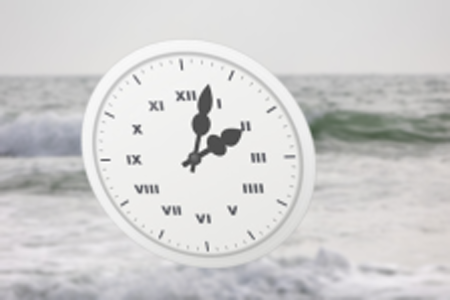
2.03
